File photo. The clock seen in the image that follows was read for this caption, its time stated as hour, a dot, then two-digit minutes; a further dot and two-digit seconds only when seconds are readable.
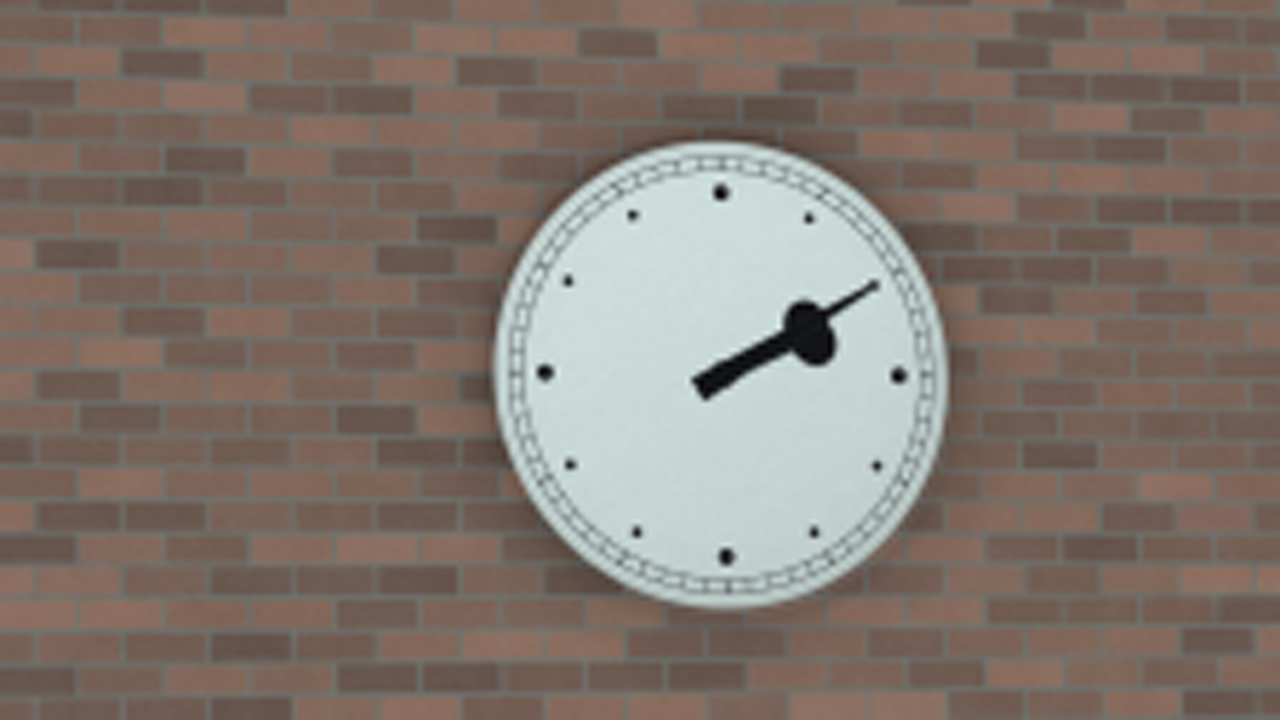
2.10
